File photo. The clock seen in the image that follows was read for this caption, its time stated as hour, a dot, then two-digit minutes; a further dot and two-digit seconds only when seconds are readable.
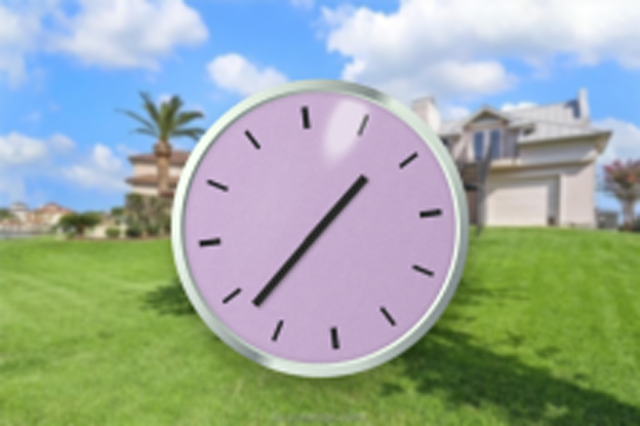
1.38
